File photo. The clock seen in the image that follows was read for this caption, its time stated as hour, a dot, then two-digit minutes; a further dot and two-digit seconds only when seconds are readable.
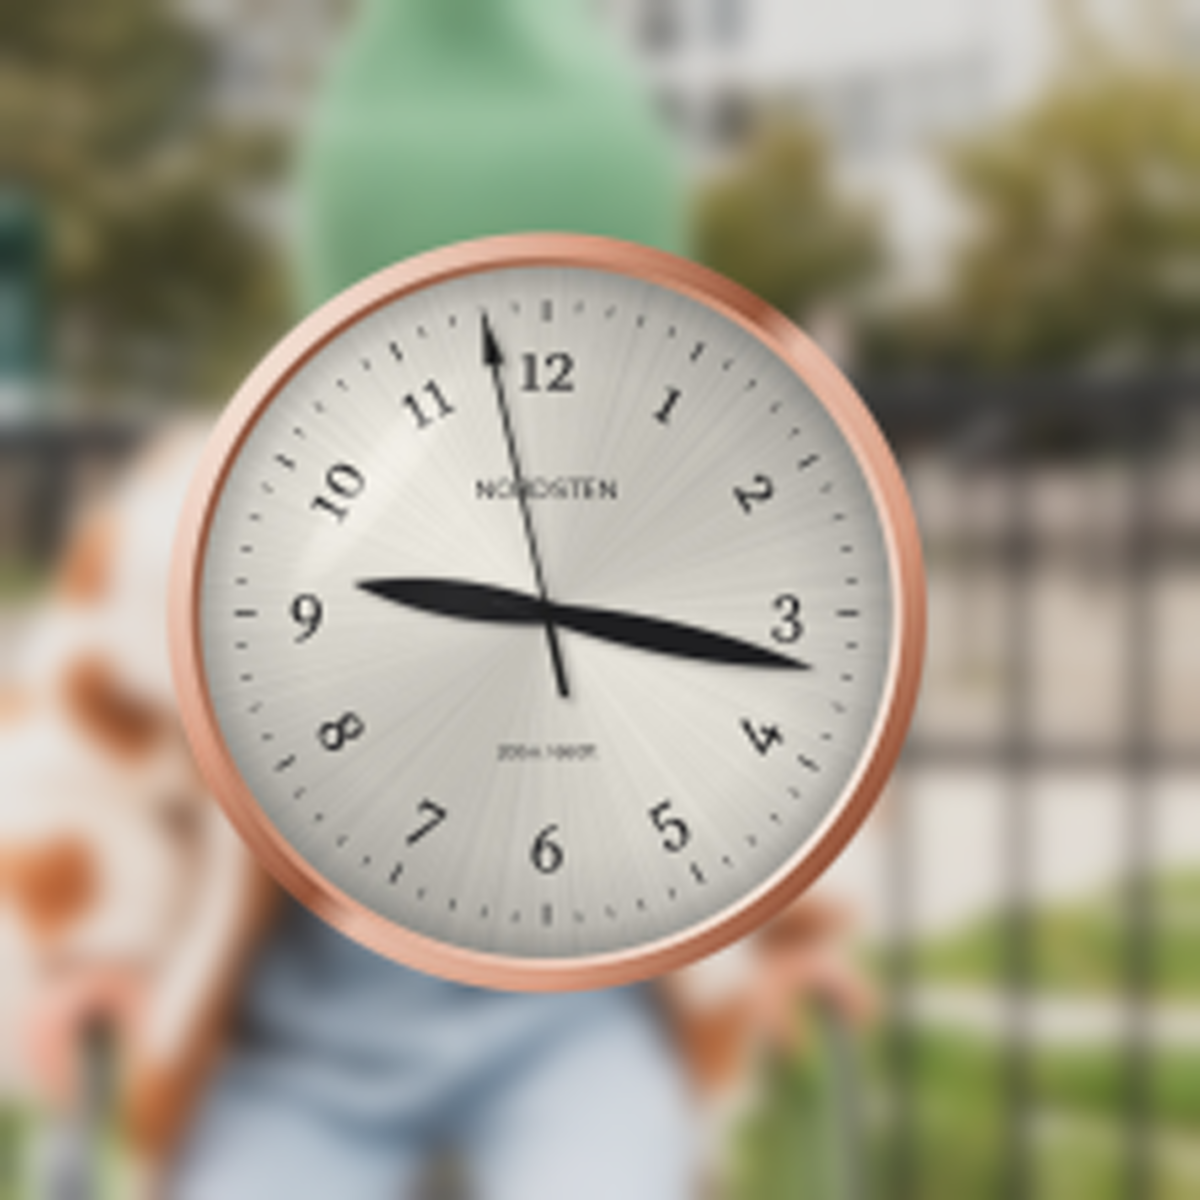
9.16.58
